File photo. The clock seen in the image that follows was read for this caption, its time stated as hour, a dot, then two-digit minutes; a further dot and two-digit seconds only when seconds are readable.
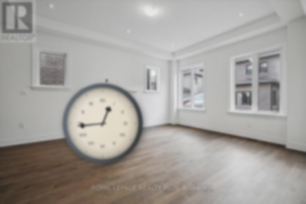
12.44
